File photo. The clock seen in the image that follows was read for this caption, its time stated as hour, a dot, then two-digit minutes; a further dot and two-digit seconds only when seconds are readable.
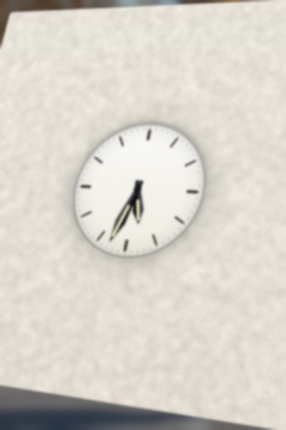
5.33
